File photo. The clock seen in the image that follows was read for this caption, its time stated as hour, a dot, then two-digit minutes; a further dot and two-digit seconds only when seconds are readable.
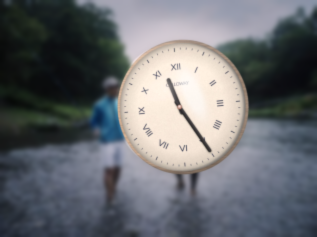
11.25
